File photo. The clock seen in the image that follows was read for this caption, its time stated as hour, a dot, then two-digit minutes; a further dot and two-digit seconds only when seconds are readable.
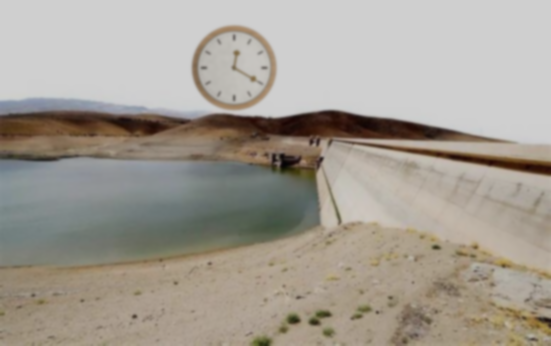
12.20
